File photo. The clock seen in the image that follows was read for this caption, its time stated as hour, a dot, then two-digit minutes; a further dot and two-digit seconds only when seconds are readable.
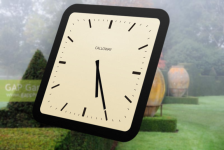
5.25
